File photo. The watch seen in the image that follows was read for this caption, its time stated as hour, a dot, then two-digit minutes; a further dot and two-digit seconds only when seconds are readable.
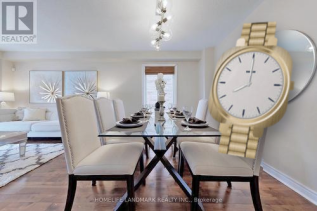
8.00
